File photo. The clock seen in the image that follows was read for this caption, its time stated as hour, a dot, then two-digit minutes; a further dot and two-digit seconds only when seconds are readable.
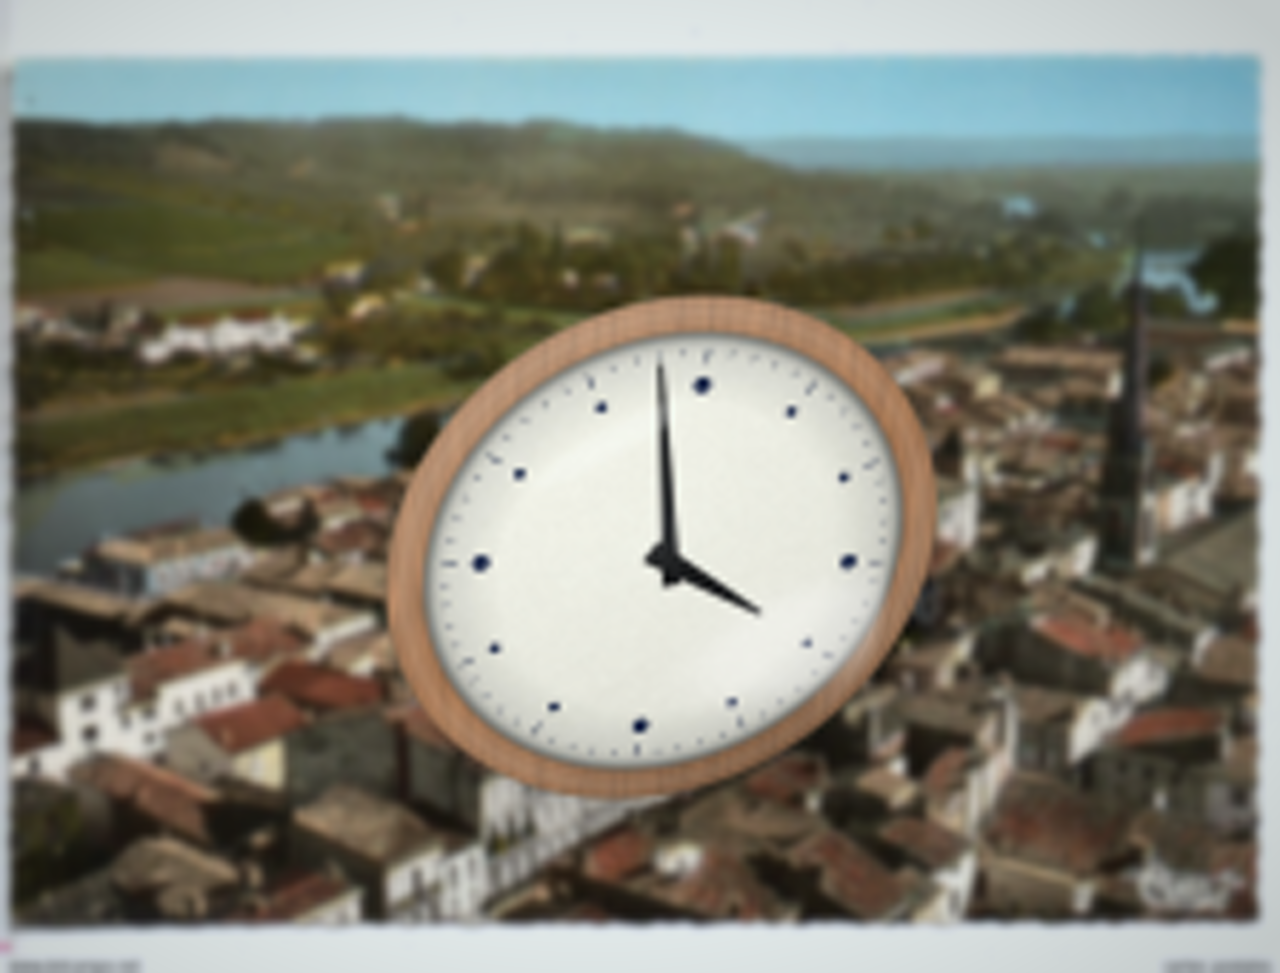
3.58
